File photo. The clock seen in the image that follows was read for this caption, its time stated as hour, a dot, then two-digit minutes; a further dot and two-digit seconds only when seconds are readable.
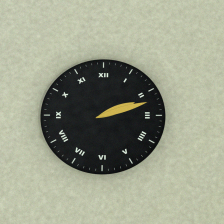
2.12
